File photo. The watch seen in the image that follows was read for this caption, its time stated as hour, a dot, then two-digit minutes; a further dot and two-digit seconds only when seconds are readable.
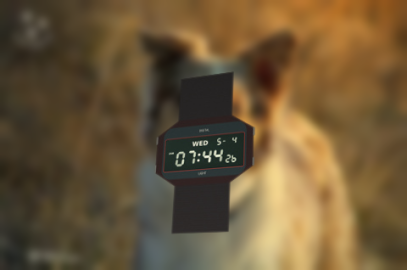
7.44.26
